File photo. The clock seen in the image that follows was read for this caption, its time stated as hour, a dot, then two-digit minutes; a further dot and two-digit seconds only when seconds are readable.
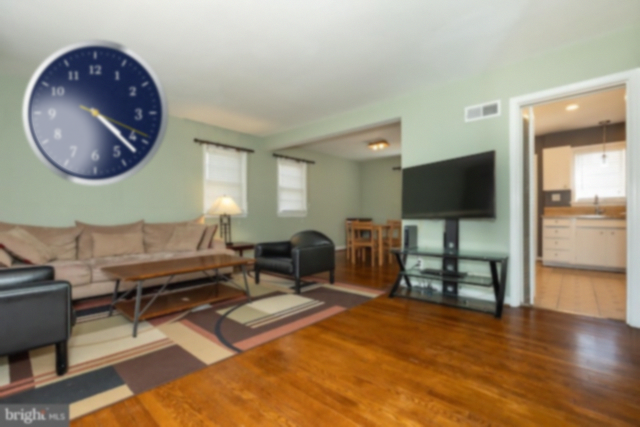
4.22.19
